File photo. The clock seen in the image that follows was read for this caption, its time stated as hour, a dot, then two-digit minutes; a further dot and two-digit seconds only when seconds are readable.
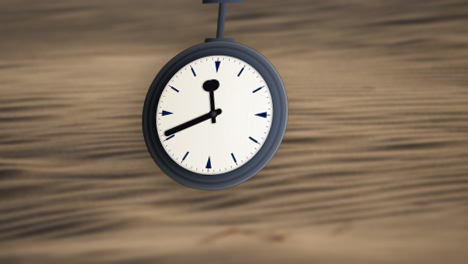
11.41
